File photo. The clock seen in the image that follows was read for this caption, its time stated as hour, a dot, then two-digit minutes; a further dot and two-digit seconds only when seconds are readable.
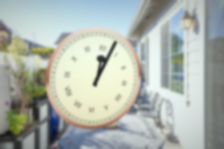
12.03
